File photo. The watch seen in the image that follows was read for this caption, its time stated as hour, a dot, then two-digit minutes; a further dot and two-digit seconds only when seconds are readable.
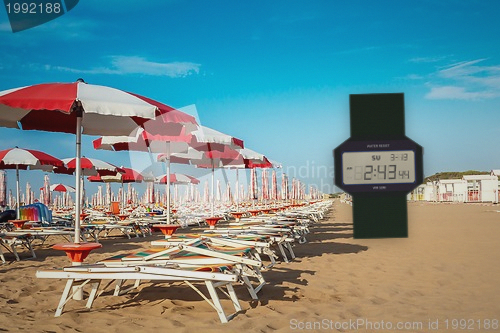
2.43.44
